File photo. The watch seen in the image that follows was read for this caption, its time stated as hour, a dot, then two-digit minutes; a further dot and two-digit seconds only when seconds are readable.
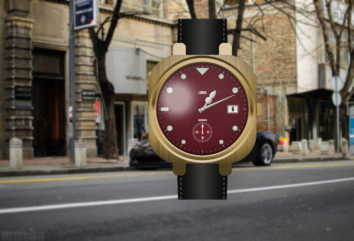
1.11
